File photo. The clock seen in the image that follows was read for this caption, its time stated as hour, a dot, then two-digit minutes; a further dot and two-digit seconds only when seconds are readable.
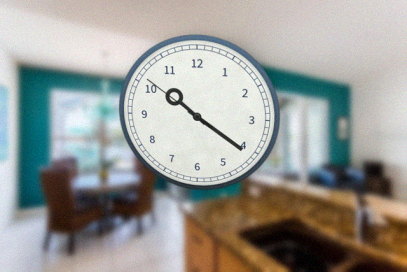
10.20.51
